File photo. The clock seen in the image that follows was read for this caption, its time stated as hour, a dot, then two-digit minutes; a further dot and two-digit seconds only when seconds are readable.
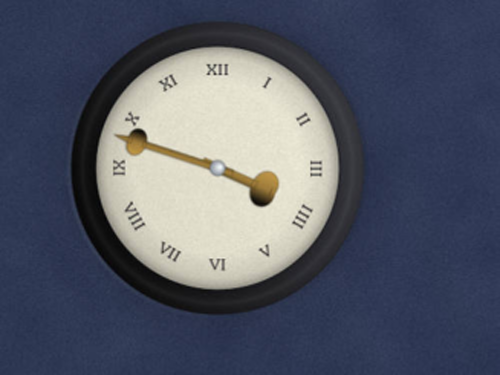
3.48
